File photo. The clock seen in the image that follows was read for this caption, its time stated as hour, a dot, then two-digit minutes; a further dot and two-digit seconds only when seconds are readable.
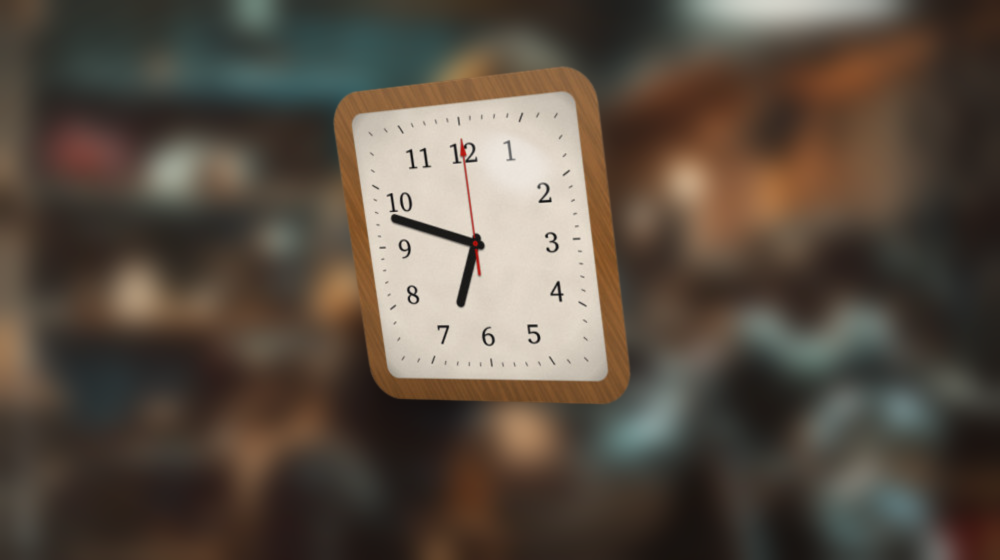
6.48.00
